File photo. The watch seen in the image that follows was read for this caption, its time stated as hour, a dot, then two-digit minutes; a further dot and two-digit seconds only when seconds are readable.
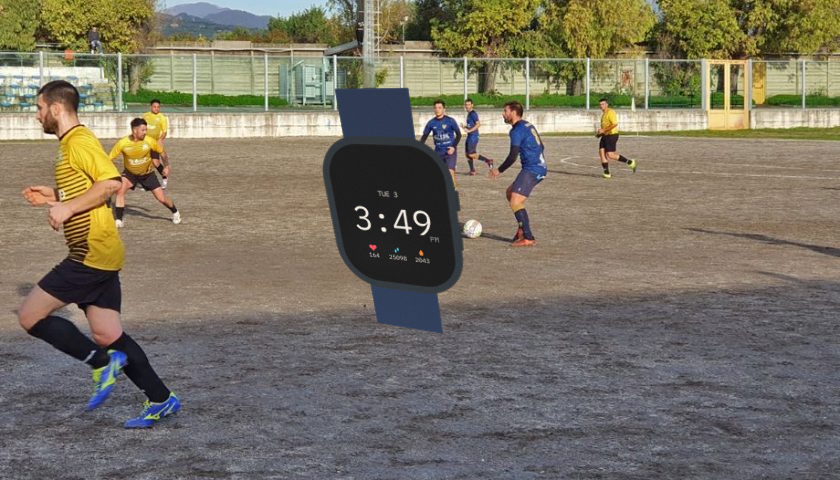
3.49
